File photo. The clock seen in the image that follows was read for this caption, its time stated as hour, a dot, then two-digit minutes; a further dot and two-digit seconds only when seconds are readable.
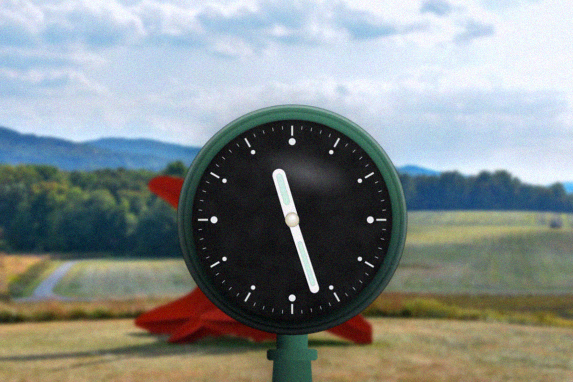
11.27
